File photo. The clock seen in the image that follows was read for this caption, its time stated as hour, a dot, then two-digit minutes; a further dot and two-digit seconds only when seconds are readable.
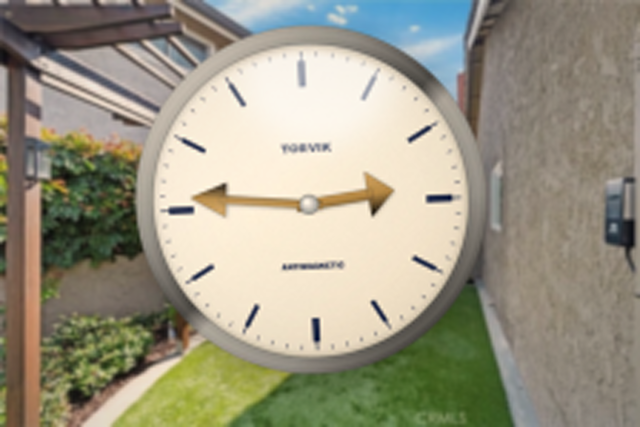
2.46
